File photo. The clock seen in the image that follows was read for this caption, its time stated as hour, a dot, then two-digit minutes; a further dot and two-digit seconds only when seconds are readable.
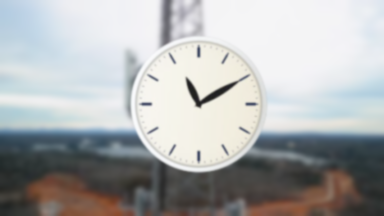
11.10
